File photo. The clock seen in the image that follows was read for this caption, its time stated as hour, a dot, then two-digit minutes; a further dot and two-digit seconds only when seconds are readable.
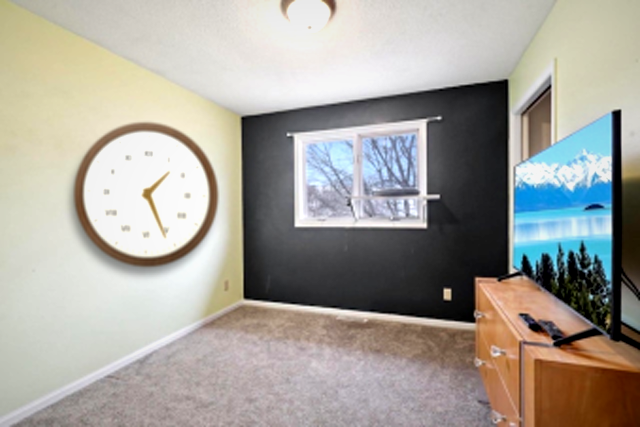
1.26
